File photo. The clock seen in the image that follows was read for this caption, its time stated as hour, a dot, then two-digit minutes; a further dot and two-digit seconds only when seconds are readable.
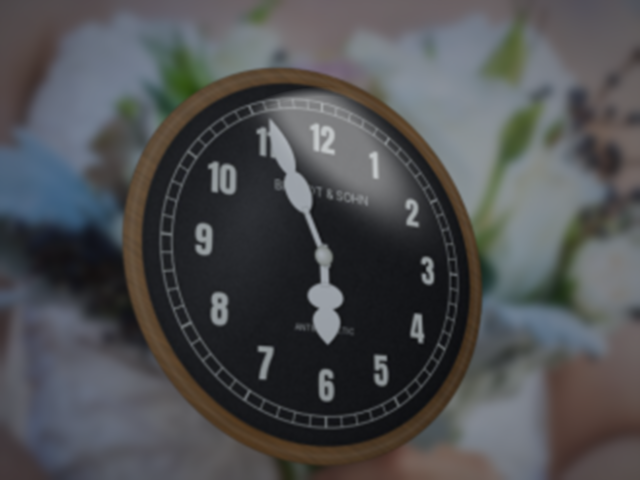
5.56
